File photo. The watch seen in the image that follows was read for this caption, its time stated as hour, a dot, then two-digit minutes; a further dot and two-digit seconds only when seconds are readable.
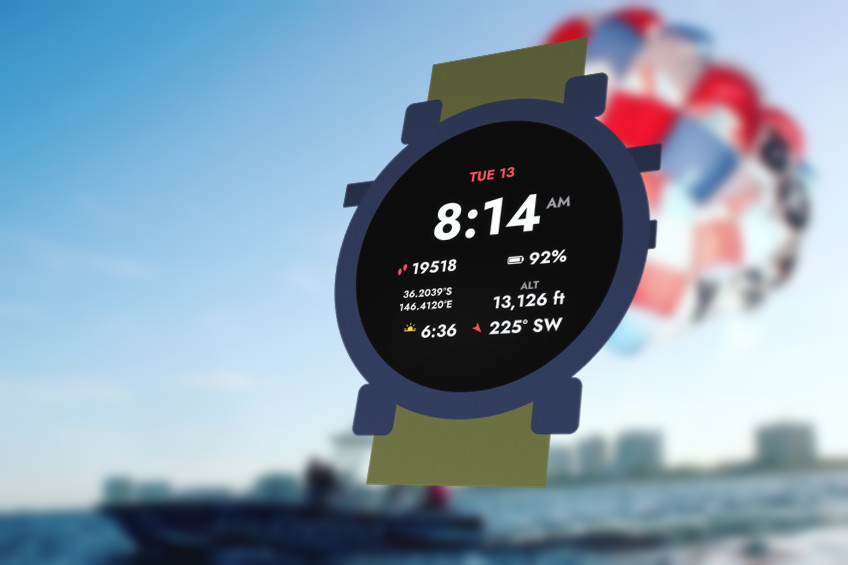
8.14
